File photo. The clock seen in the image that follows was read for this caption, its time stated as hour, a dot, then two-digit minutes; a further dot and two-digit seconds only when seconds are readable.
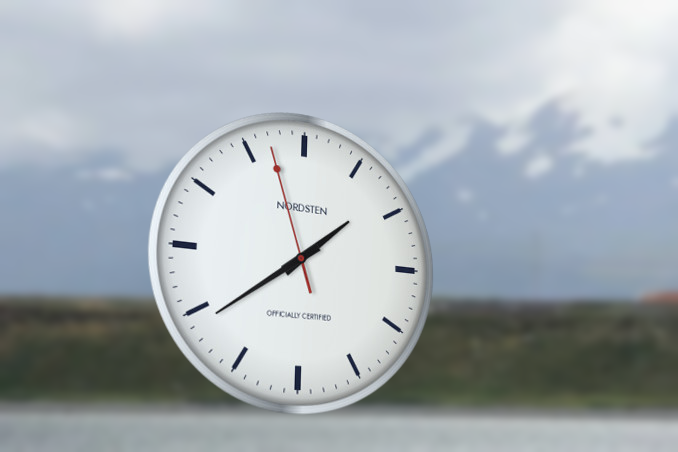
1.38.57
